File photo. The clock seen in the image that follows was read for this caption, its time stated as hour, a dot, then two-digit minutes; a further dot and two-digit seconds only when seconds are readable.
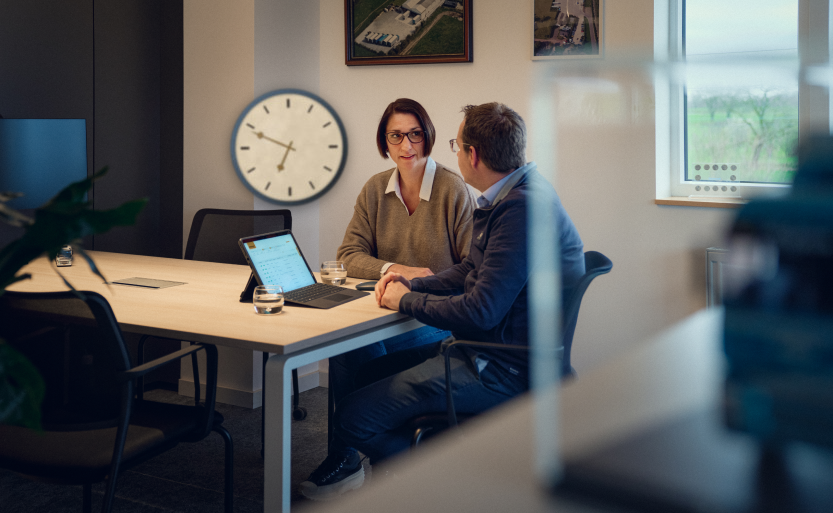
6.49
